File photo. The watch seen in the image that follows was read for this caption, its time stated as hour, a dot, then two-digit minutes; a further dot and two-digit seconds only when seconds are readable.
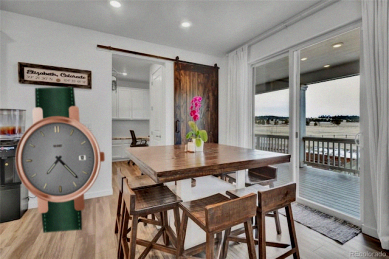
7.23
